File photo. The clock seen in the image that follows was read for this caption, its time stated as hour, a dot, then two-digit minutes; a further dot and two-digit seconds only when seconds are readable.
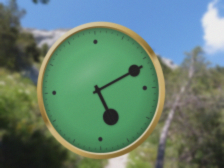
5.11
